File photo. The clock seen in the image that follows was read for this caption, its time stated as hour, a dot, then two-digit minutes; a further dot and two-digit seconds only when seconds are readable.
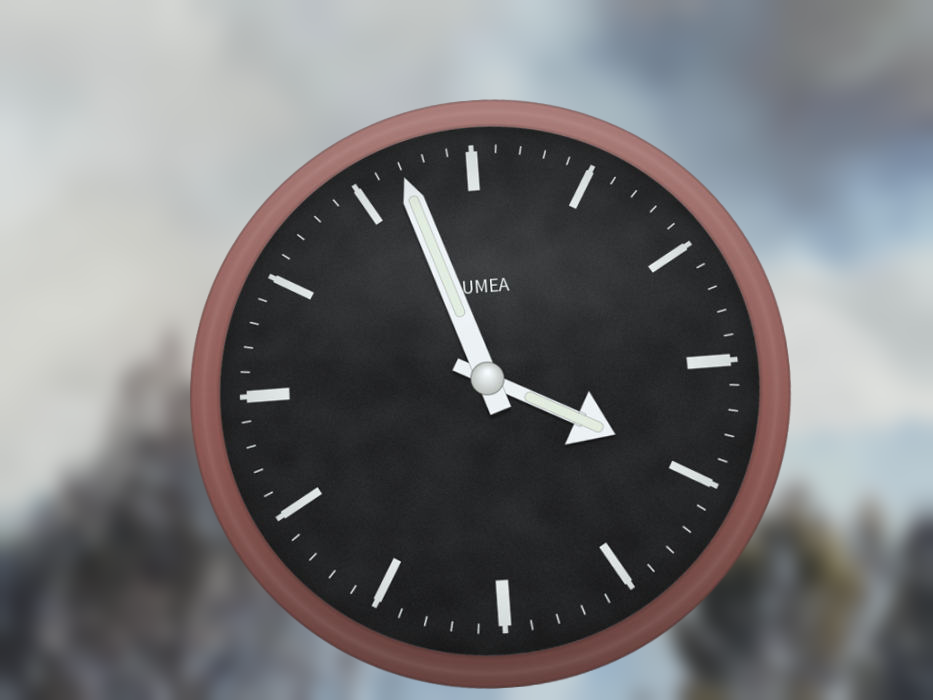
3.57
